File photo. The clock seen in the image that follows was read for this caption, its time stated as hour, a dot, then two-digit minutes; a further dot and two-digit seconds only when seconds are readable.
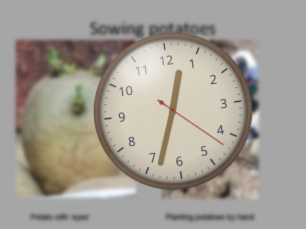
12.33.22
